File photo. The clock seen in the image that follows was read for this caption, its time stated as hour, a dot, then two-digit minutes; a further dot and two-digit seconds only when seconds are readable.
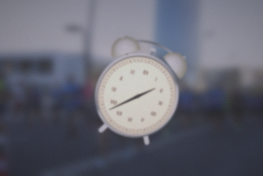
1.38
